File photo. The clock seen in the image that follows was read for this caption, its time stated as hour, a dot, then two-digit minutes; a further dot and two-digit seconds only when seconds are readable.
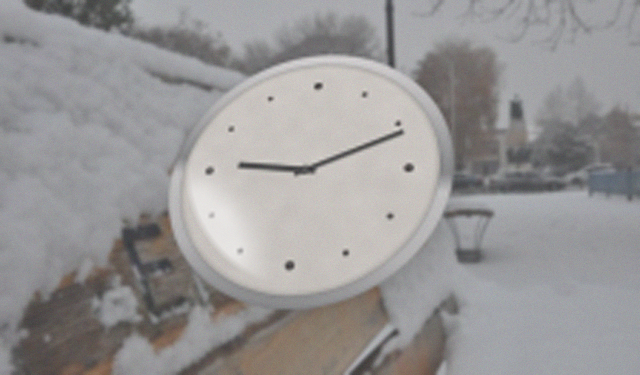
9.11
